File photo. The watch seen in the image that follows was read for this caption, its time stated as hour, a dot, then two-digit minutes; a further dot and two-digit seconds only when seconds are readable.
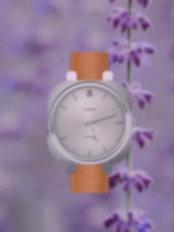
5.12
